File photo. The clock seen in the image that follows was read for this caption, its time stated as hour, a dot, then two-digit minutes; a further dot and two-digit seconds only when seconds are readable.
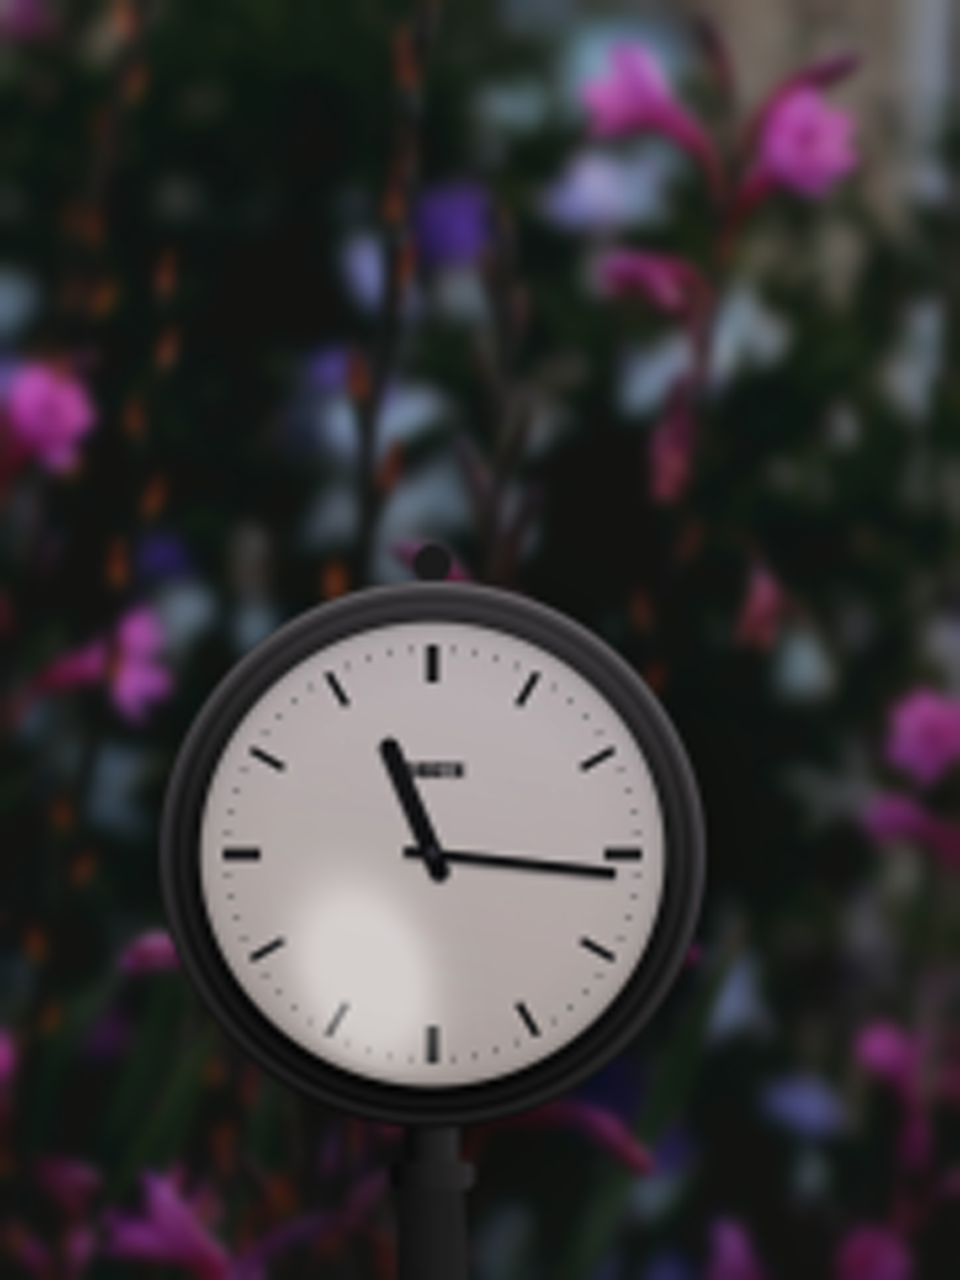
11.16
